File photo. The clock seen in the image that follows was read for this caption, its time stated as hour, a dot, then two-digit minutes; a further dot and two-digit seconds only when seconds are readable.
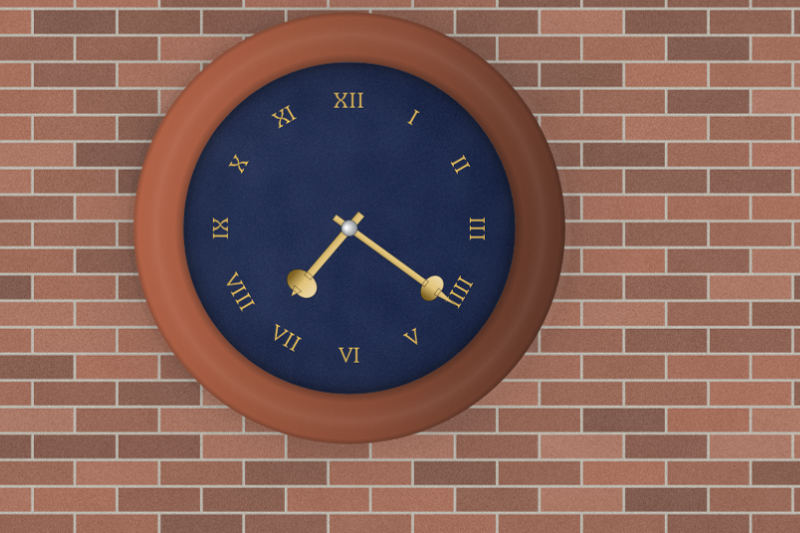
7.21
